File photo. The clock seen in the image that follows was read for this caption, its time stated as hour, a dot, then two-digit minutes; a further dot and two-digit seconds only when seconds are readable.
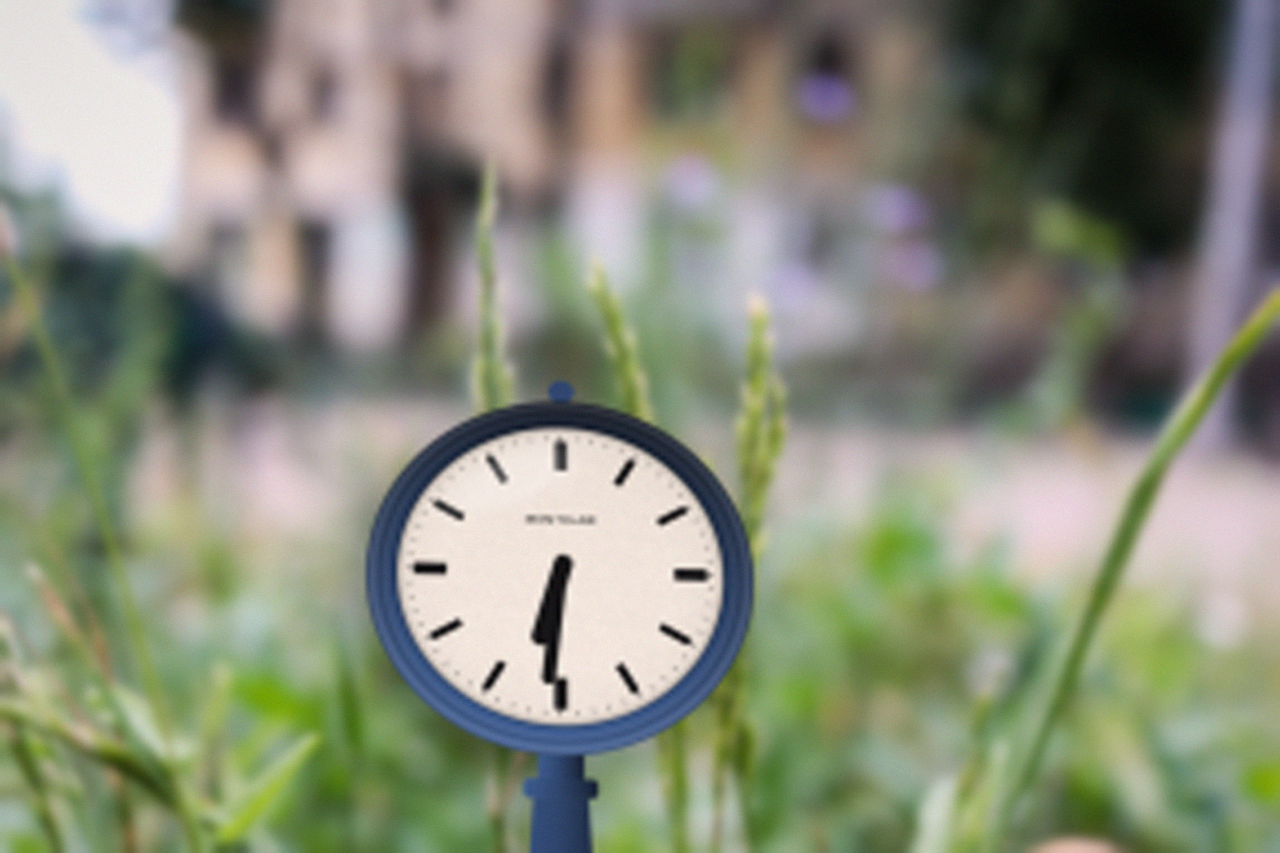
6.31
